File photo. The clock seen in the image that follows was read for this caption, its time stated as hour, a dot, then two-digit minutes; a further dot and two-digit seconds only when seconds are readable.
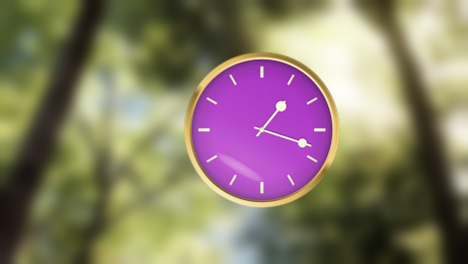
1.18
